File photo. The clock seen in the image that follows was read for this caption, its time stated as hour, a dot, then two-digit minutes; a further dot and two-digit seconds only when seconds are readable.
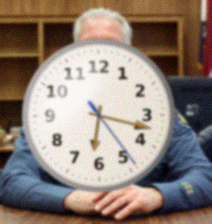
6.17.24
